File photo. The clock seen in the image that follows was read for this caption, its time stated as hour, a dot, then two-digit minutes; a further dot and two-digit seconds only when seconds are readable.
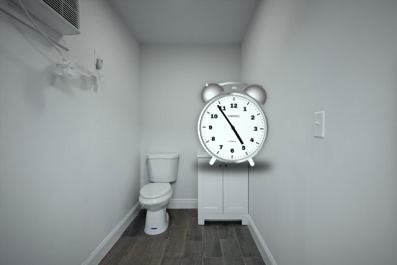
4.54
